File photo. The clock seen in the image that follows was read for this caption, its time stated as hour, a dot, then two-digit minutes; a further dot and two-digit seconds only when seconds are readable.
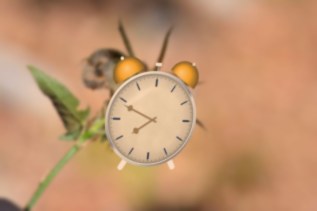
7.49
